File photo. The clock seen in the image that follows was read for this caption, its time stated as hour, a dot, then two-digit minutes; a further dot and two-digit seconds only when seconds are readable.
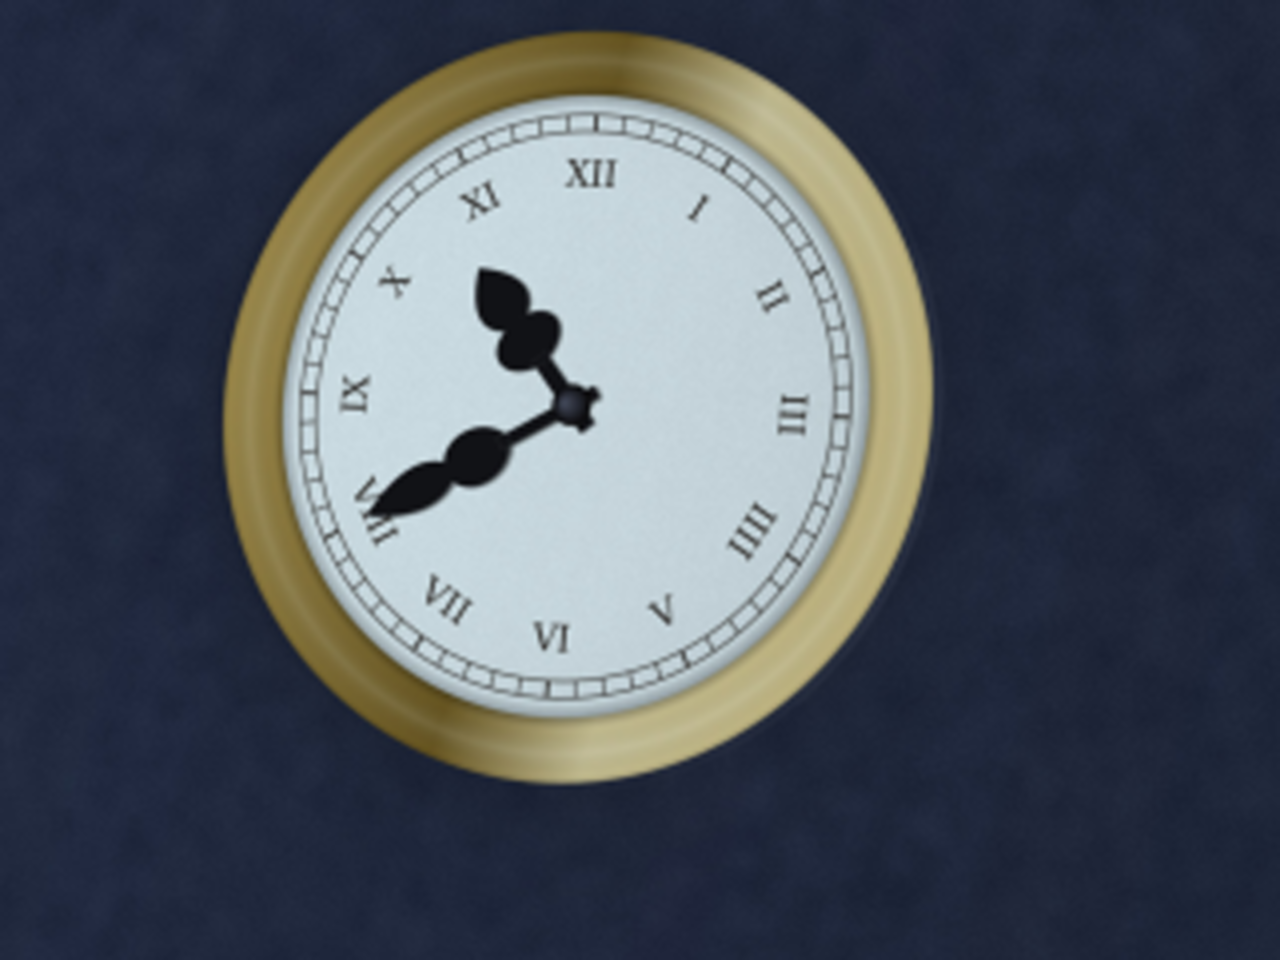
10.40
